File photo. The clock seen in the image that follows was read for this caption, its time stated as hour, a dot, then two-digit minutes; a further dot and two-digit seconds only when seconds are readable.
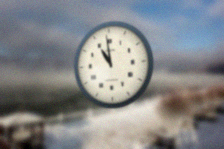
10.59
